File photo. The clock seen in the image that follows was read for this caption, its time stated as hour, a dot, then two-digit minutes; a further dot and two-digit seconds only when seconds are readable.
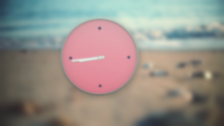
8.44
